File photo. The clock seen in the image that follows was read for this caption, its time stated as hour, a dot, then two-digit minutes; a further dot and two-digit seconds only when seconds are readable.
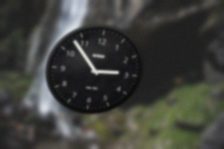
2.53
